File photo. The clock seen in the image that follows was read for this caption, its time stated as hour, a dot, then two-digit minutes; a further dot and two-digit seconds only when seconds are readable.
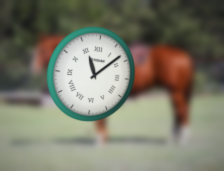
11.08
